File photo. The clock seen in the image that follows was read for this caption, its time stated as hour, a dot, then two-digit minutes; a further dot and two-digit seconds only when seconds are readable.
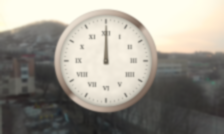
12.00
